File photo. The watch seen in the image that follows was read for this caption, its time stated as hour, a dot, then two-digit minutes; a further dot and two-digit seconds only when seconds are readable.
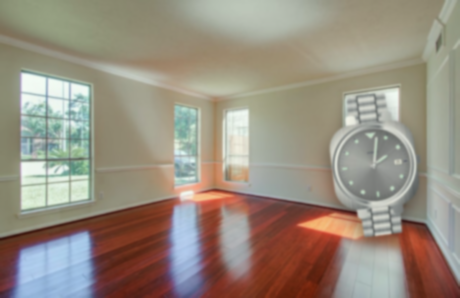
2.02
